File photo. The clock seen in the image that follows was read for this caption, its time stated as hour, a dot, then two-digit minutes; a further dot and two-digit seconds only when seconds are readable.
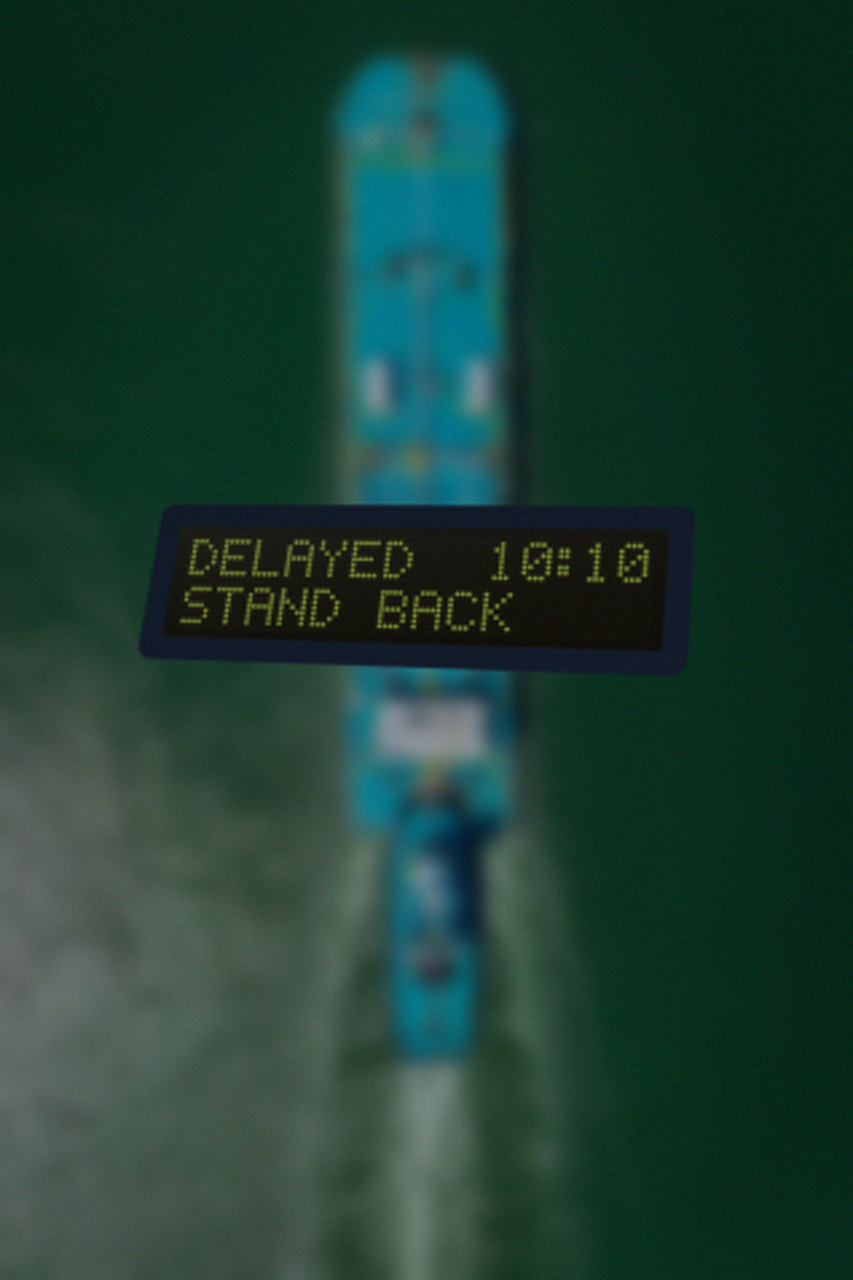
10.10
